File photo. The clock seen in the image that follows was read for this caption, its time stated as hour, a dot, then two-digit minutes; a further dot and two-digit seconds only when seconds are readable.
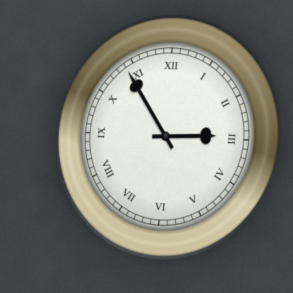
2.54
